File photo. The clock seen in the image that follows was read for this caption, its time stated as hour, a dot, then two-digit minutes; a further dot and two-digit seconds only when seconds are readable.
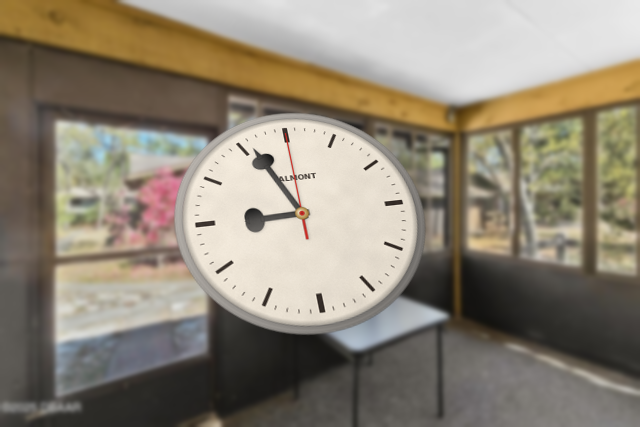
8.56.00
